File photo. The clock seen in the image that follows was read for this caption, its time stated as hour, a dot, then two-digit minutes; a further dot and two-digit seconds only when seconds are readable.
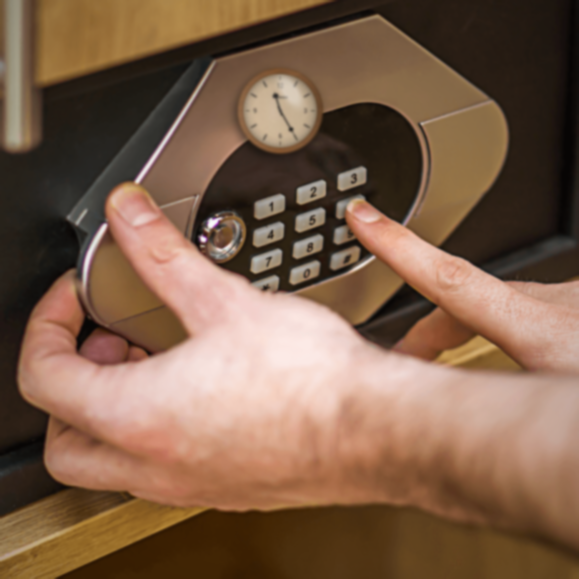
11.25
